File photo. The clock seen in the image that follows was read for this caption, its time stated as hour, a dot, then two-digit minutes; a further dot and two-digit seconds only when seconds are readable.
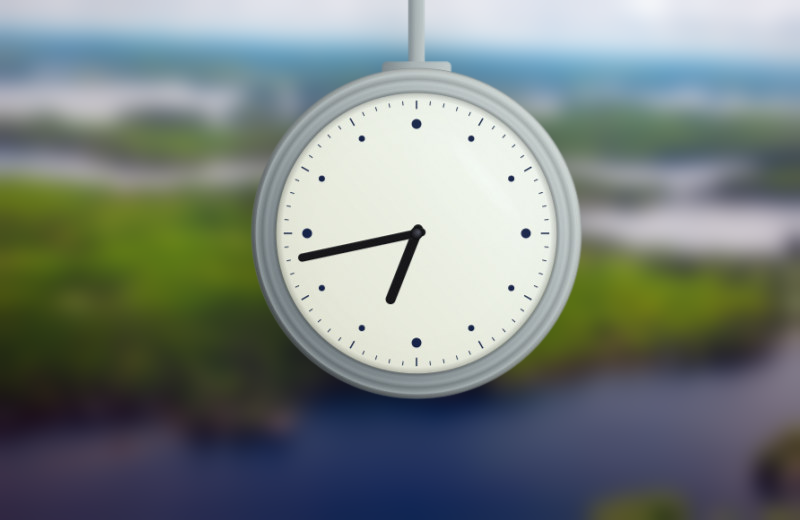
6.43
